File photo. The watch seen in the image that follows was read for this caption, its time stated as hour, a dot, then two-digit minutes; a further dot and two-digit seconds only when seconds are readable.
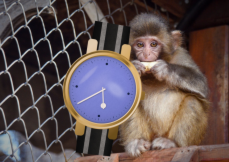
5.39
